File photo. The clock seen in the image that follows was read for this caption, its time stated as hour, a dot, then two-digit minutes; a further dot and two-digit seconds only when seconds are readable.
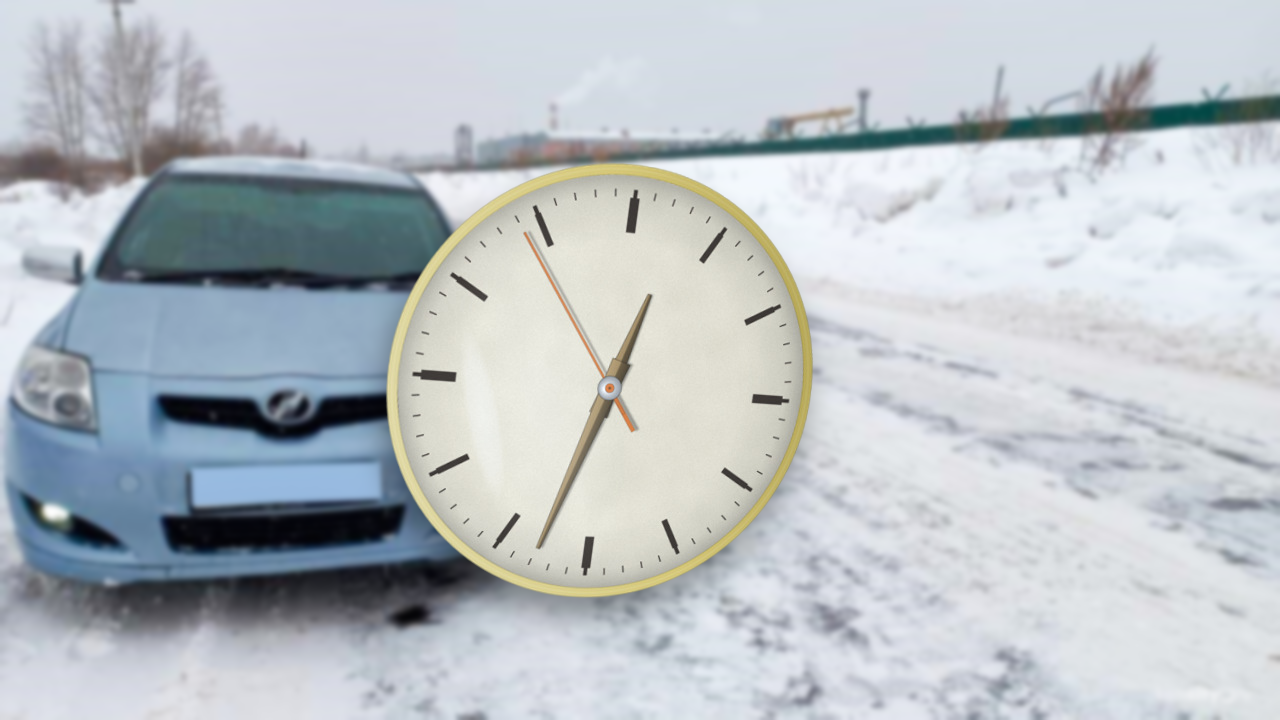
12.32.54
